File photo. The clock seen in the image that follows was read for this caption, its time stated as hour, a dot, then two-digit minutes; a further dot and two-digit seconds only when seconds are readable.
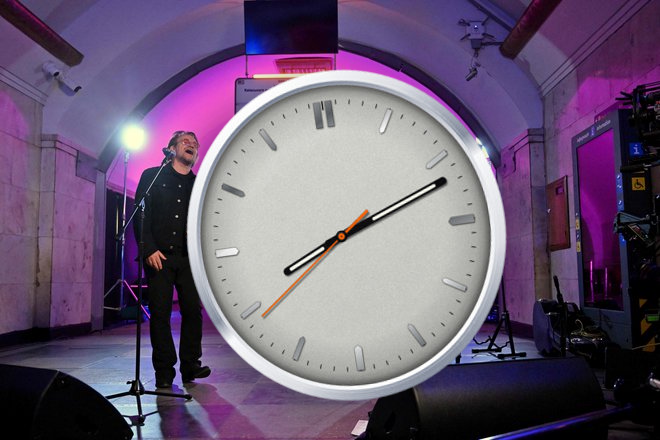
8.11.39
